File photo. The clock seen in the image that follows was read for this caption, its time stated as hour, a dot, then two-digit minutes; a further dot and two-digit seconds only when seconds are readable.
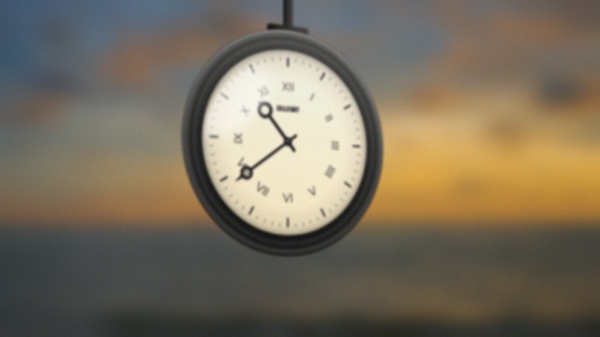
10.39
